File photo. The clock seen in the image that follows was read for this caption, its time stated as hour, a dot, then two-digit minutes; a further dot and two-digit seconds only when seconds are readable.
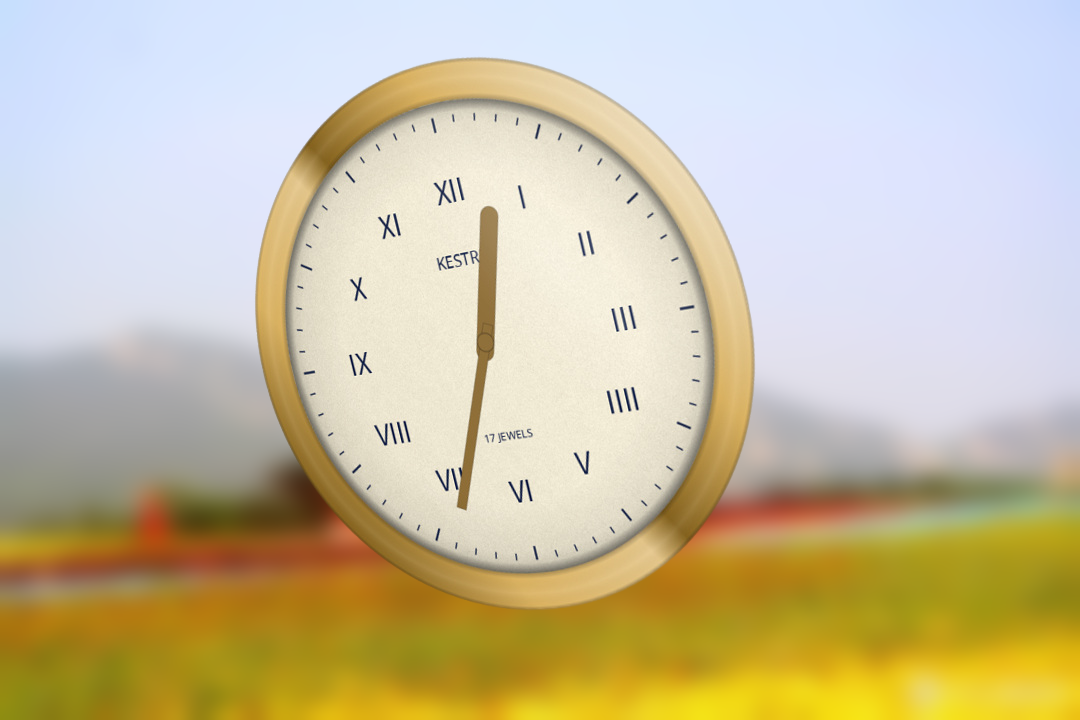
12.34
